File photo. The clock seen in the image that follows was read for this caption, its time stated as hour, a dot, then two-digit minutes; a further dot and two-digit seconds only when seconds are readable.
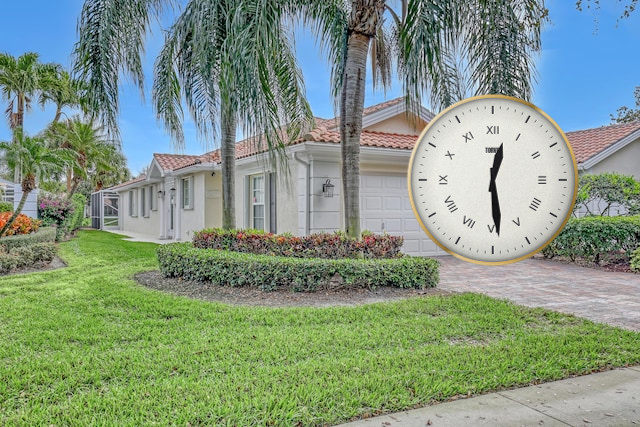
12.29
